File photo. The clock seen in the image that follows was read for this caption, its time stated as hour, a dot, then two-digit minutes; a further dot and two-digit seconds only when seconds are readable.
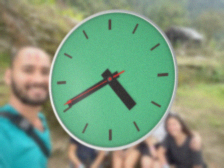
4.40.41
